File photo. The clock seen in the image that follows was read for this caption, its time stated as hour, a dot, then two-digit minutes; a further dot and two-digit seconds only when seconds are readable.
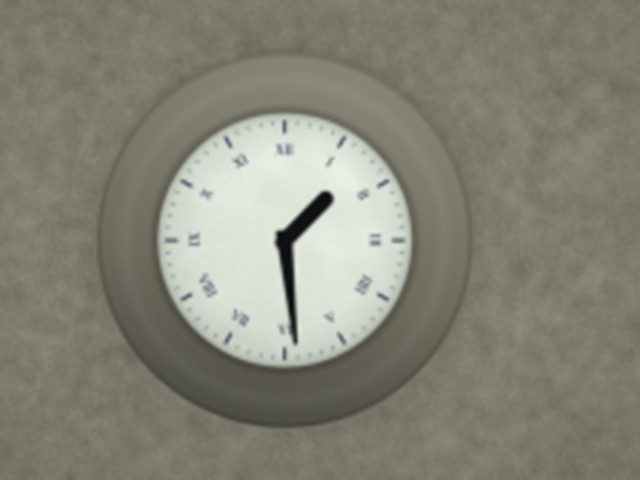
1.29
